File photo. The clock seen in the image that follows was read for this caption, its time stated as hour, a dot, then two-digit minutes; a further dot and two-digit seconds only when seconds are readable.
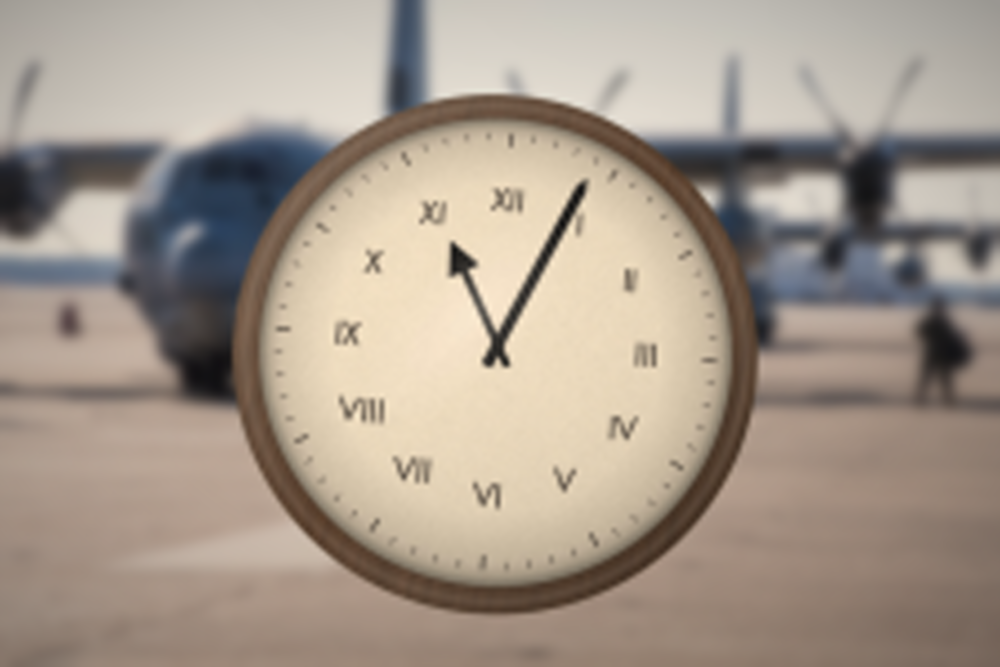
11.04
